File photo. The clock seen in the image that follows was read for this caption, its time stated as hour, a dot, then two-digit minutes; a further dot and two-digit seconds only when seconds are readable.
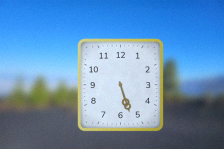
5.27
